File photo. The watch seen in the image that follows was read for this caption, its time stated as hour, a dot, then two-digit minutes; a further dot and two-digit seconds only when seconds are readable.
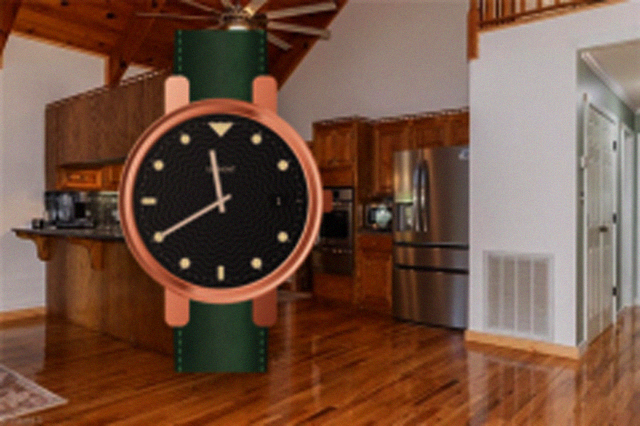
11.40
